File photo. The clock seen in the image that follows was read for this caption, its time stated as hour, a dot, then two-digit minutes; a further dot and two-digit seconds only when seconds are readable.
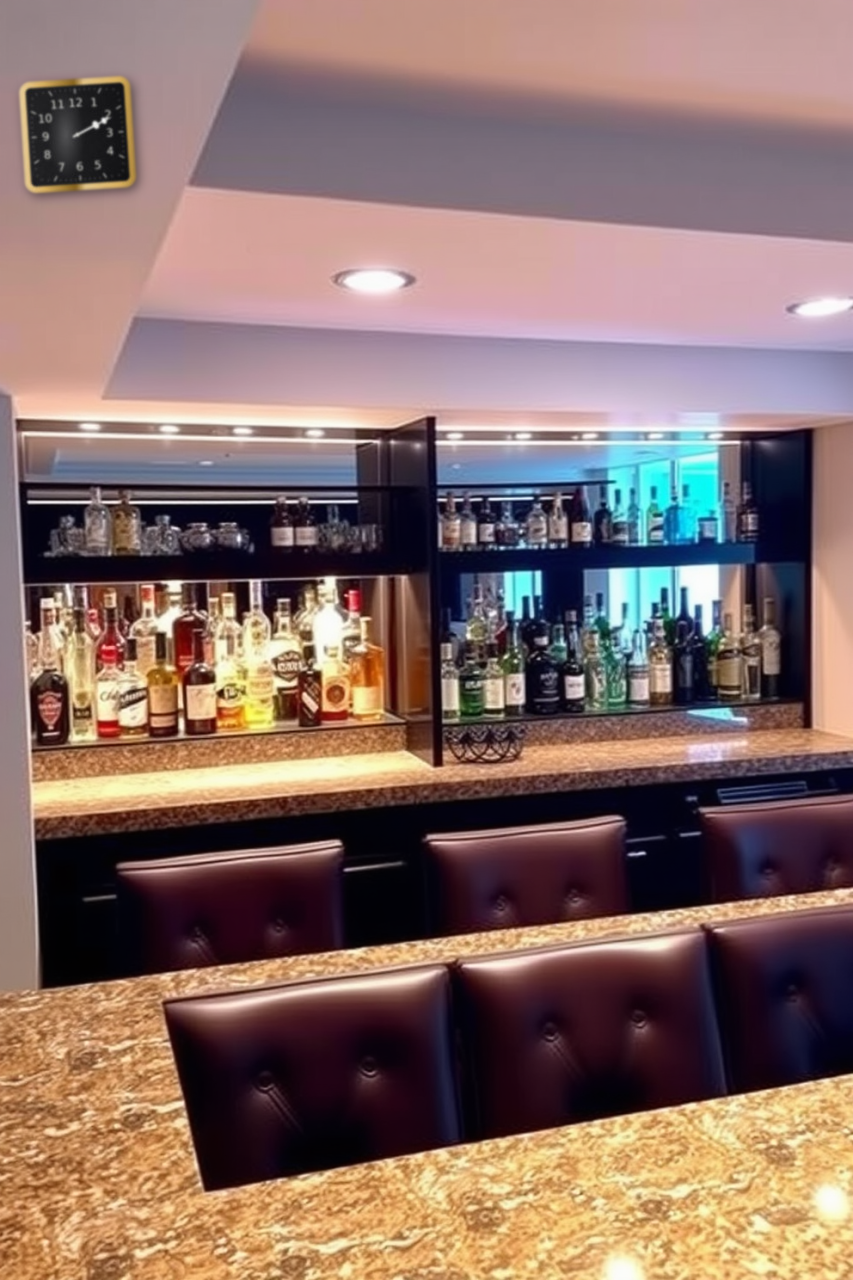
2.11
